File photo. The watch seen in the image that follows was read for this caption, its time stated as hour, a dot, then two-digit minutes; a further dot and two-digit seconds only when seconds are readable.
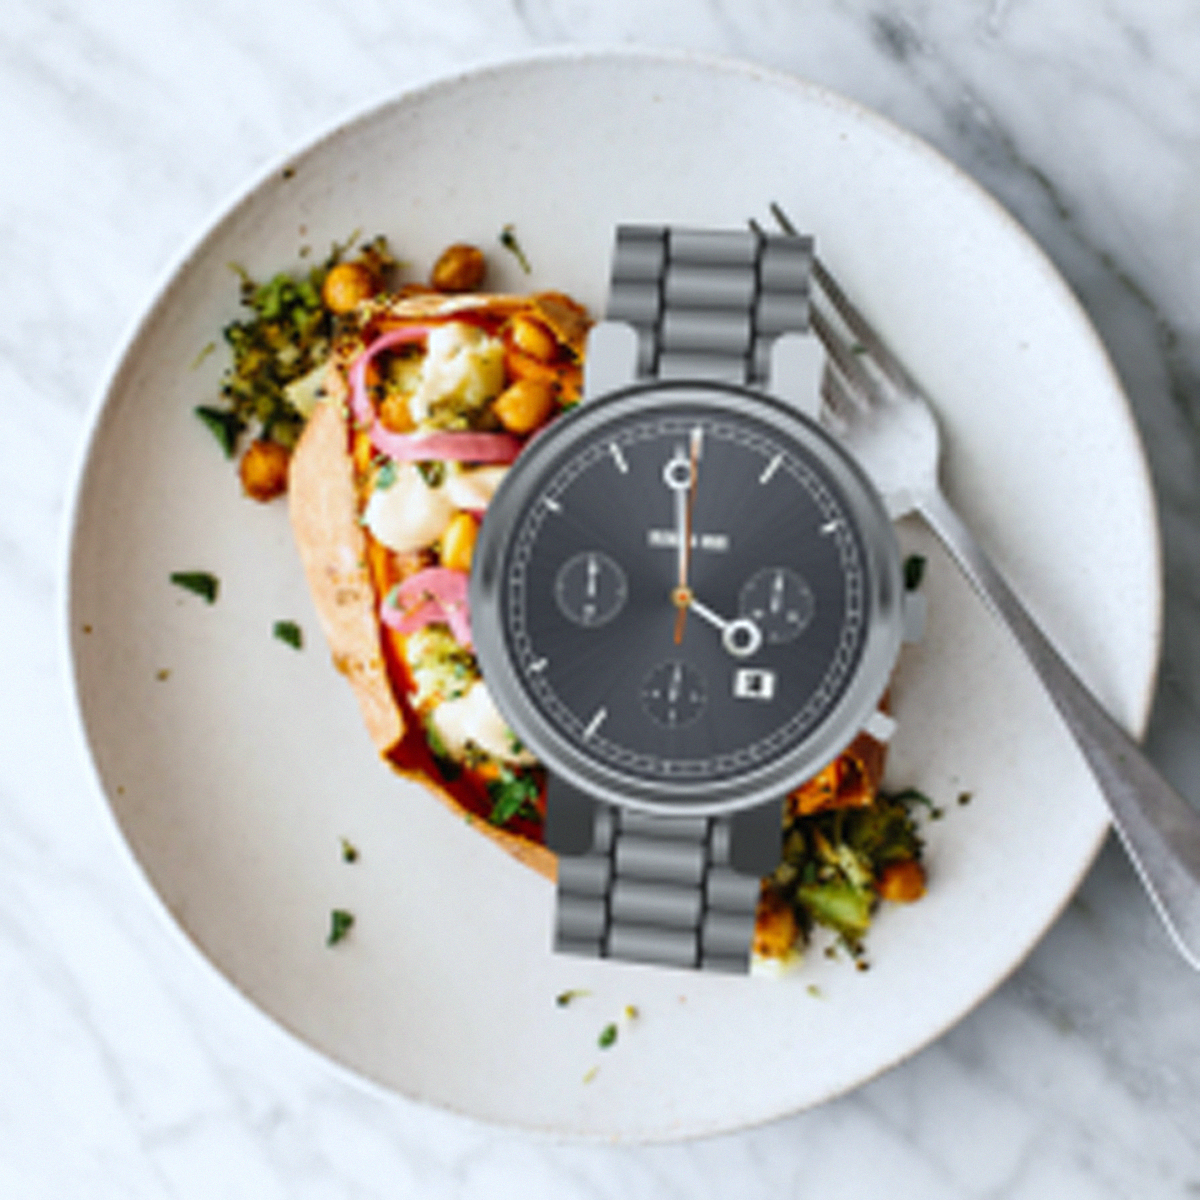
3.59
